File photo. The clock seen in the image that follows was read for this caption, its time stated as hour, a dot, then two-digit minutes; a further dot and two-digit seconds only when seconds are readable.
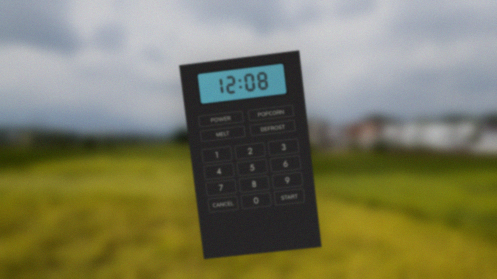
12.08
